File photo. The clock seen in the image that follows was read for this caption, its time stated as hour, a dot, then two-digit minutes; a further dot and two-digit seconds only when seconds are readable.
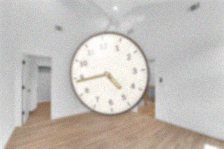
4.44
